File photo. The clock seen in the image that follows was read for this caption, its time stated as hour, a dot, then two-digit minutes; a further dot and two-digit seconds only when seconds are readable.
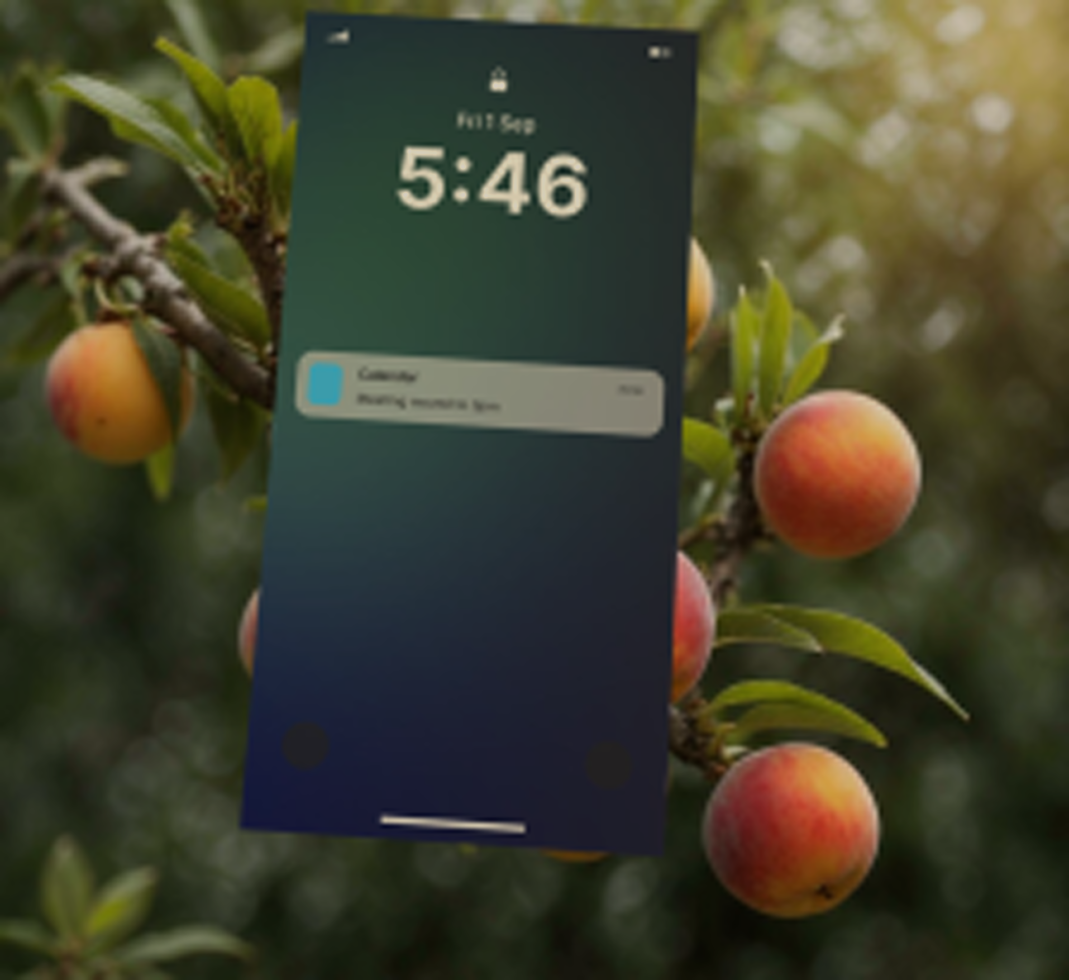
5.46
